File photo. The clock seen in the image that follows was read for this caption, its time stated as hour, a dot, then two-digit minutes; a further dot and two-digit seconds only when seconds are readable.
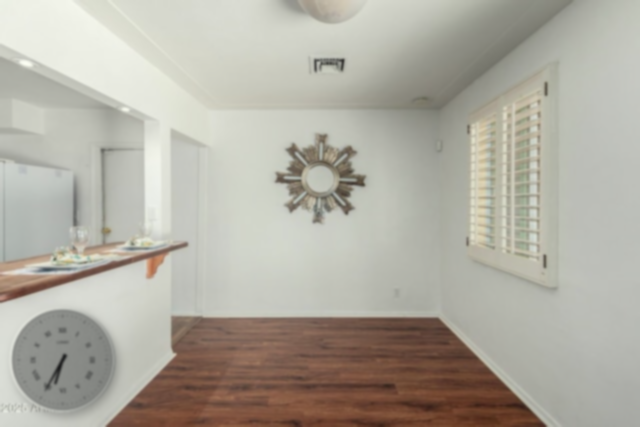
6.35
